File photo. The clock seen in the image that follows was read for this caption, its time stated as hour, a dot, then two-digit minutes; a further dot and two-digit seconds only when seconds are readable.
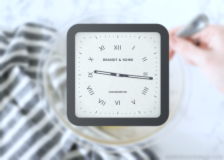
9.16
